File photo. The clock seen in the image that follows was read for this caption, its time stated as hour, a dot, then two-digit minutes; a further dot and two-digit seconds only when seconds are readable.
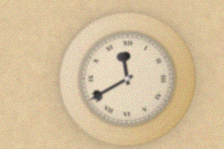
11.40
